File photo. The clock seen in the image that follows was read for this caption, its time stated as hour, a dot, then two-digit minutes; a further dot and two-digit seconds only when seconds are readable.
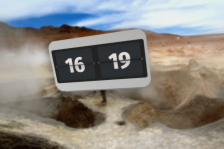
16.19
